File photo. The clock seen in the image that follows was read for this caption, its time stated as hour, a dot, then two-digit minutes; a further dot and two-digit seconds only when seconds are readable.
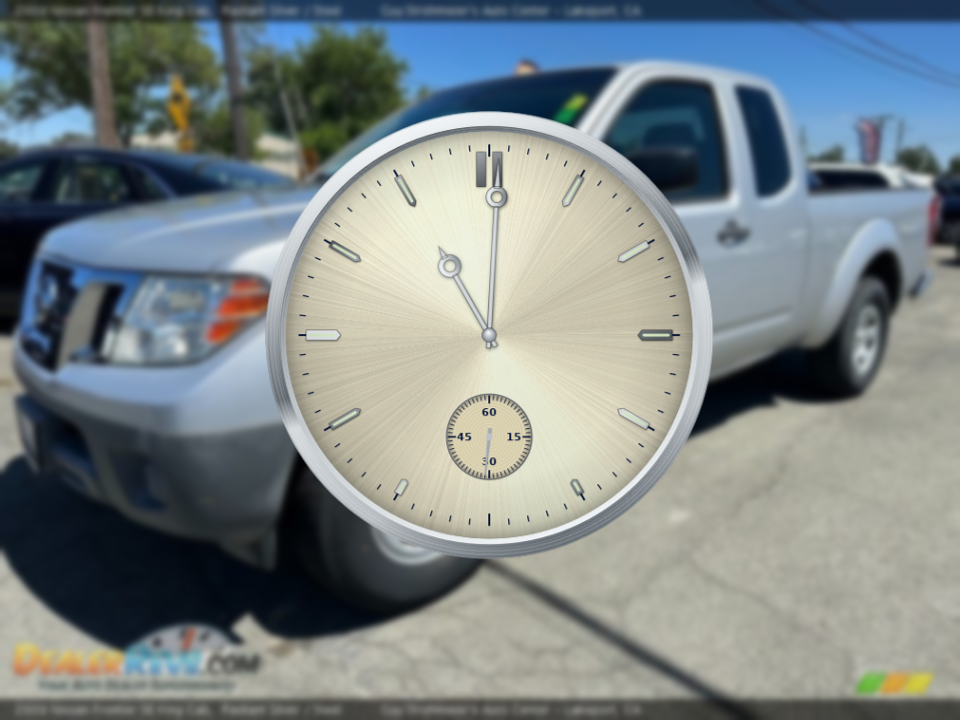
11.00.31
